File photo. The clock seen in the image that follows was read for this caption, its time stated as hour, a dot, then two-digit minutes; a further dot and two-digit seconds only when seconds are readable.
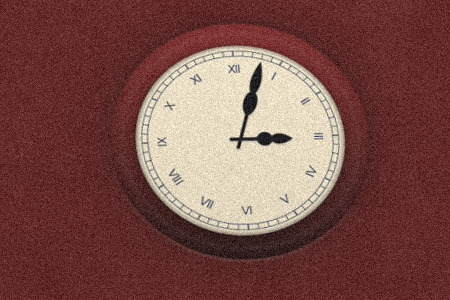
3.03
